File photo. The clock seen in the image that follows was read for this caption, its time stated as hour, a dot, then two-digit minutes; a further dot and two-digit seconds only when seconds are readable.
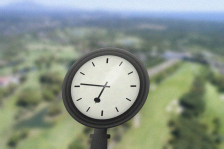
6.46
